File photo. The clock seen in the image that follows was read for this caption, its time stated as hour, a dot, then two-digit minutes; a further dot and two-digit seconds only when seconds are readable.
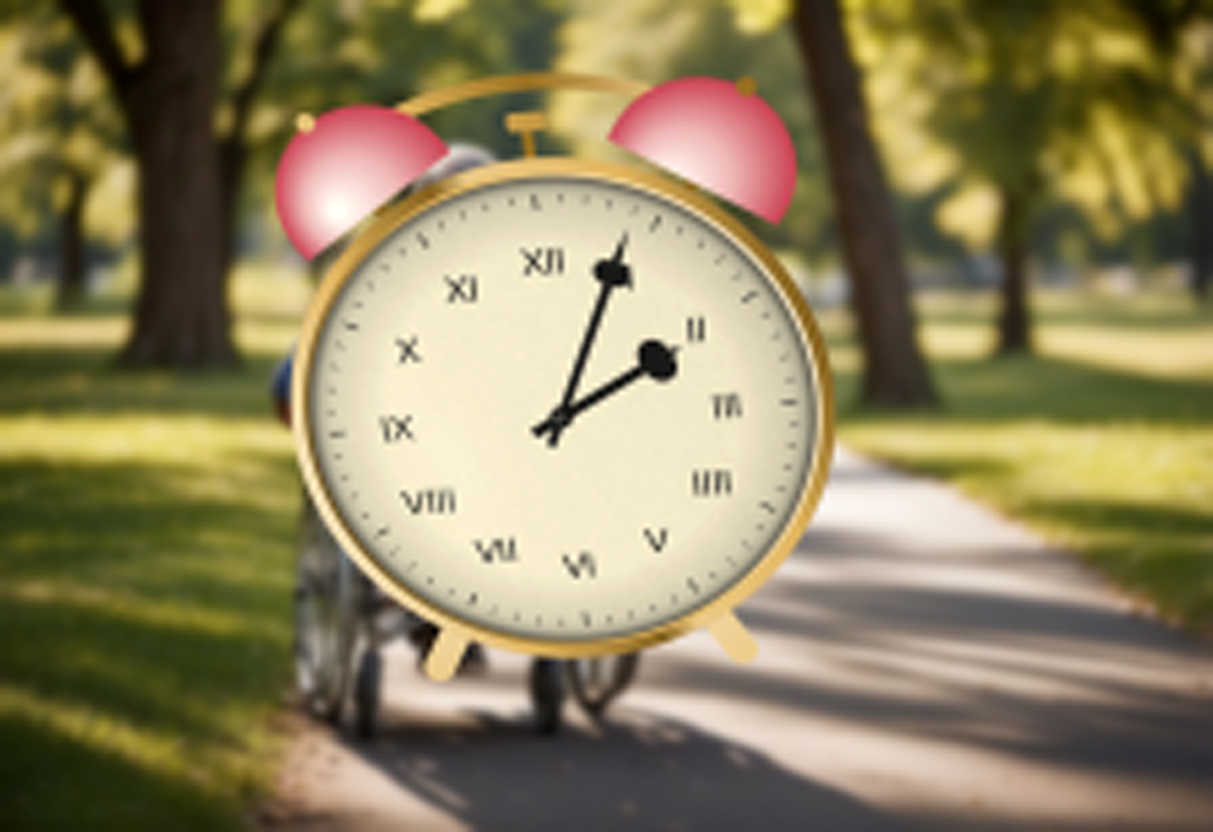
2.04
